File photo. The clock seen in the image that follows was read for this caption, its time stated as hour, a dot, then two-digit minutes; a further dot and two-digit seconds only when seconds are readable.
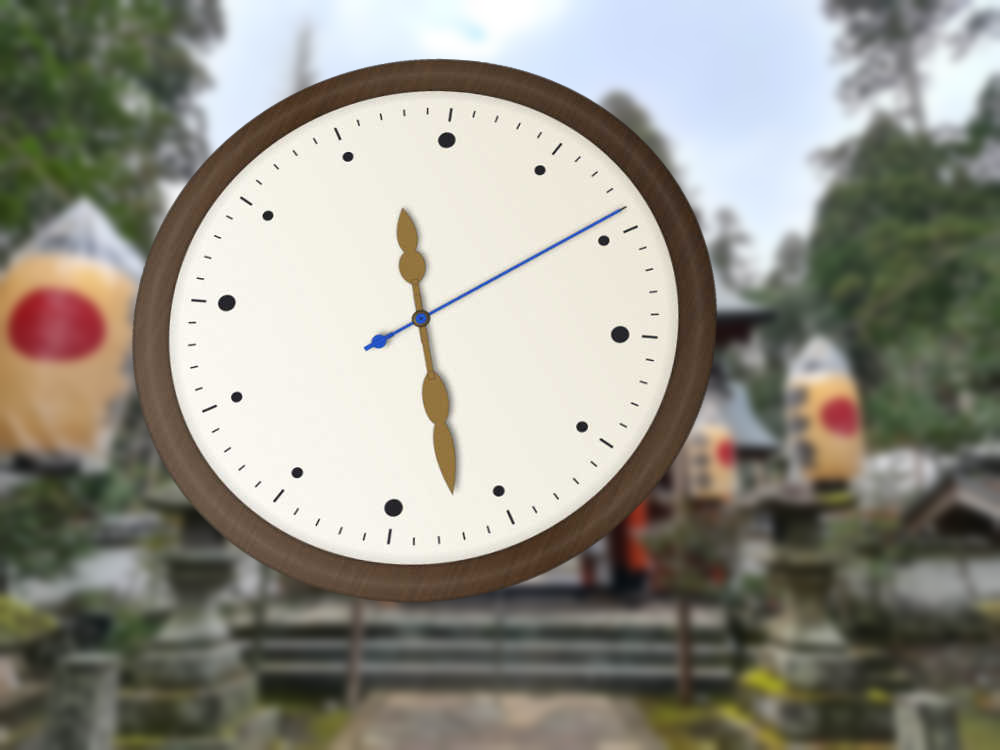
11.27.09
